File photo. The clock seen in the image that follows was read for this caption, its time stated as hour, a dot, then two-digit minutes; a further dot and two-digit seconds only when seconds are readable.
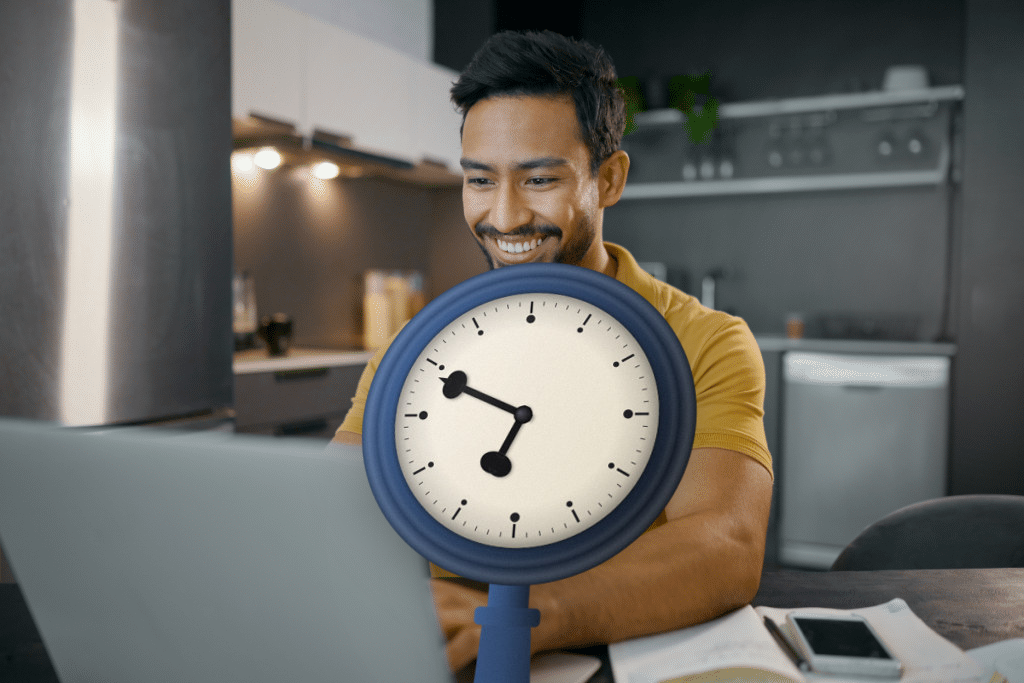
6.49
